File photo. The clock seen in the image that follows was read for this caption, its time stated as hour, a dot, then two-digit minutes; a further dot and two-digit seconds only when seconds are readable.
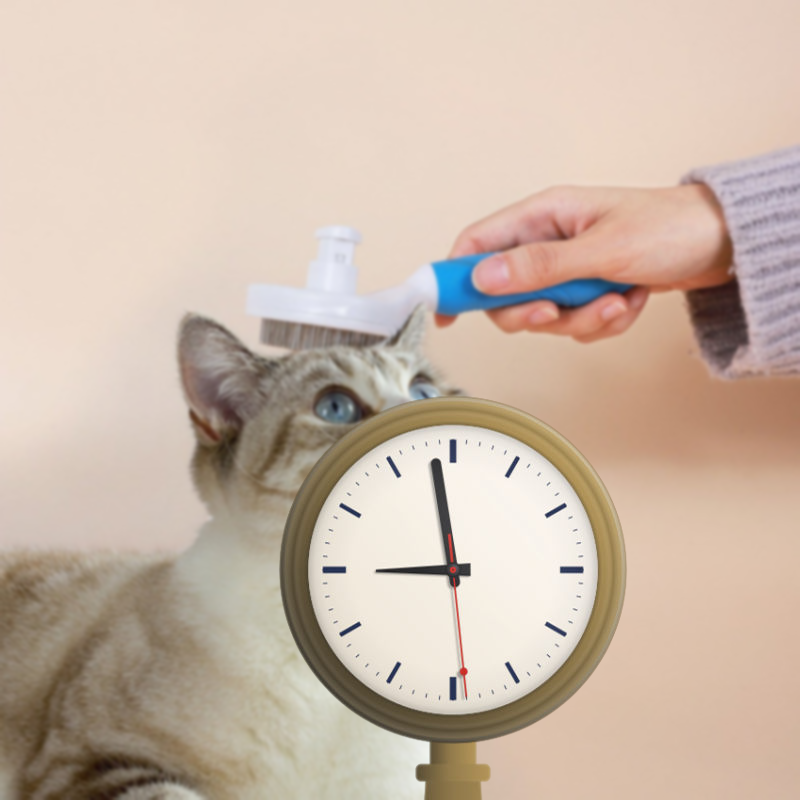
8.58.29
